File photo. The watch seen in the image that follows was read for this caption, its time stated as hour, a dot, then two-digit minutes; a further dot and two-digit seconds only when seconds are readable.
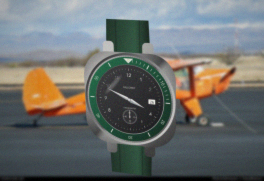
3.49
